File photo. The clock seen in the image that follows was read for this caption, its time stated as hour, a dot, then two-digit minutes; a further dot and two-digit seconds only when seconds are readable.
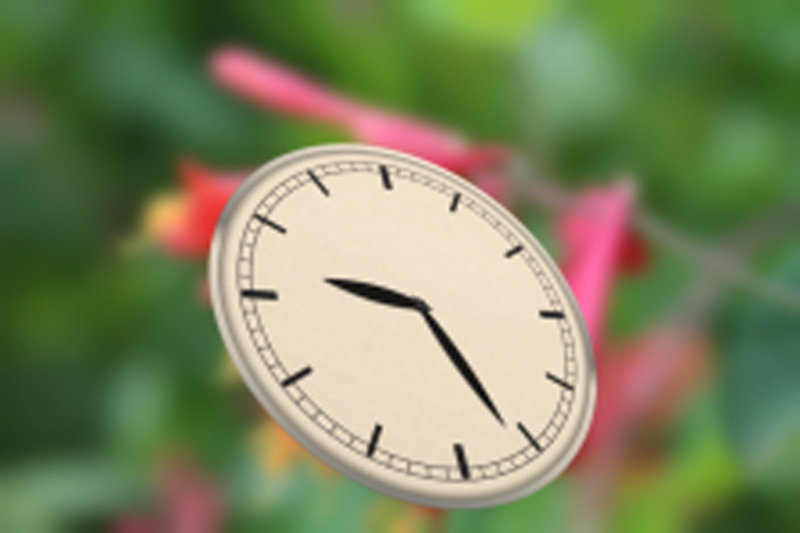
9.26
